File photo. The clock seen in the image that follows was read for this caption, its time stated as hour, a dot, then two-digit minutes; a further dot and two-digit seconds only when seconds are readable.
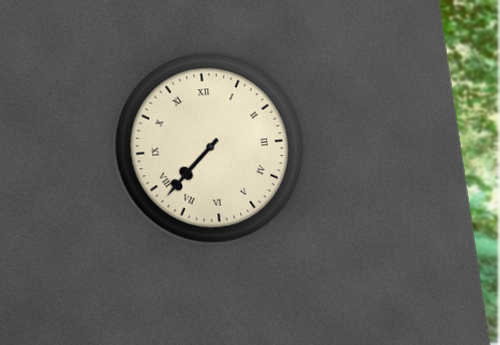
7.38
